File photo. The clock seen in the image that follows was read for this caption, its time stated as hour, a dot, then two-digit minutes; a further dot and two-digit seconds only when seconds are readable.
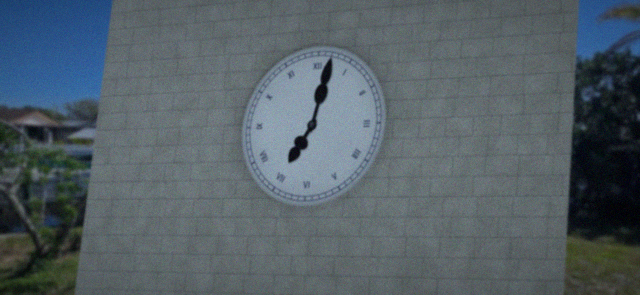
7.02
